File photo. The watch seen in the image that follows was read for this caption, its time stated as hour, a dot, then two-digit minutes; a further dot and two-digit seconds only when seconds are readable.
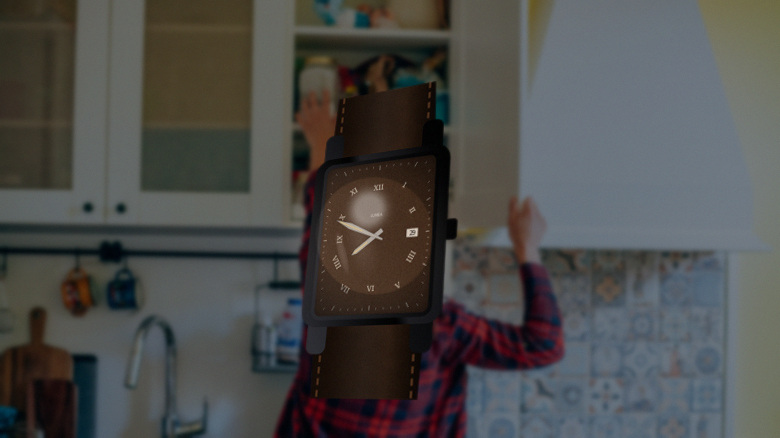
7.49
